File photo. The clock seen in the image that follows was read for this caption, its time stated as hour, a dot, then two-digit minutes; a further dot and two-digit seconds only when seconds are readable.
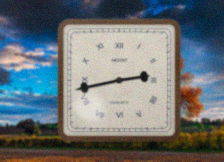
2.43
